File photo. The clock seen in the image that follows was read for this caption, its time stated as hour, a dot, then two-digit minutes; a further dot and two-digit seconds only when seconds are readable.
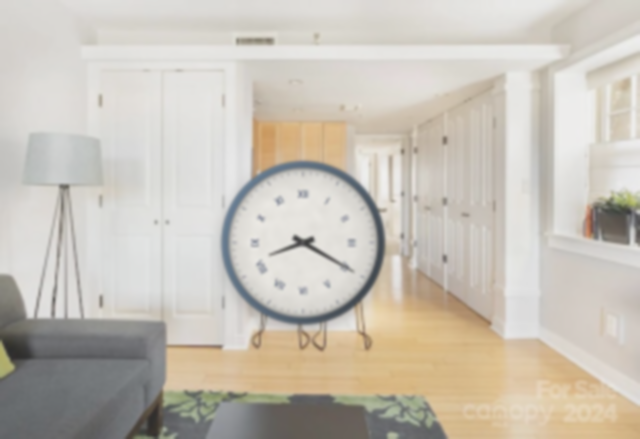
8.20
